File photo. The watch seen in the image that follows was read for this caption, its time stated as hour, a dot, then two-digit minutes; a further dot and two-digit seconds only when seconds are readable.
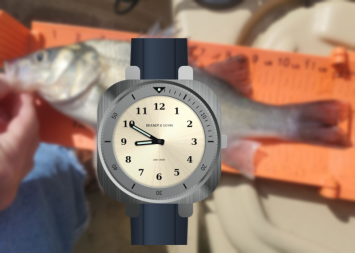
8.50
